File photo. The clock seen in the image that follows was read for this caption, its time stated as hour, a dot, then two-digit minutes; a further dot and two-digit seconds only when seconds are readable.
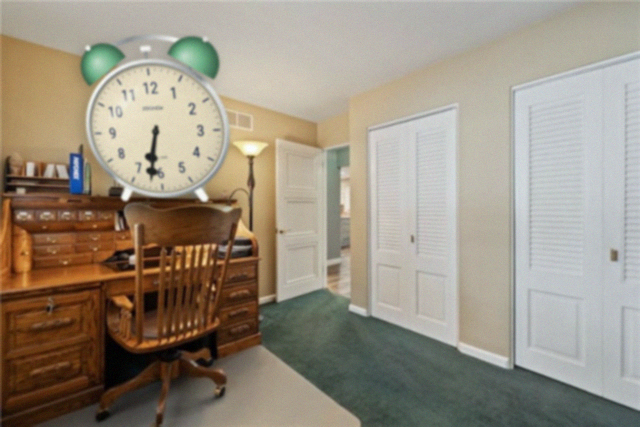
6.32
